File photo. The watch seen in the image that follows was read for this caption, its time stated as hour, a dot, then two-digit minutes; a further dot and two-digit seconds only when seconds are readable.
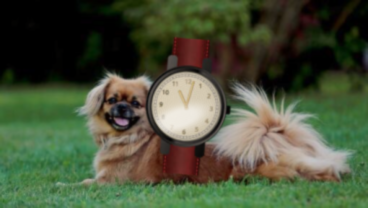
11.02
